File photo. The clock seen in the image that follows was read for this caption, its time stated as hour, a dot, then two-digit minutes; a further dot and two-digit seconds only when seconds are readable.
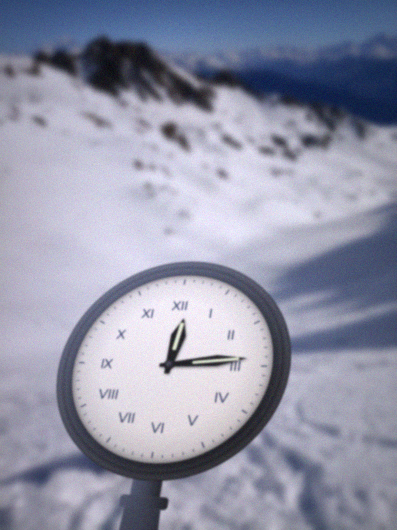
12.14
